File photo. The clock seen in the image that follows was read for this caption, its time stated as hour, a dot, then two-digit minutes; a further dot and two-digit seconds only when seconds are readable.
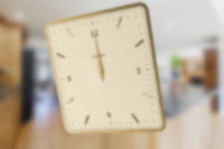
12.00
